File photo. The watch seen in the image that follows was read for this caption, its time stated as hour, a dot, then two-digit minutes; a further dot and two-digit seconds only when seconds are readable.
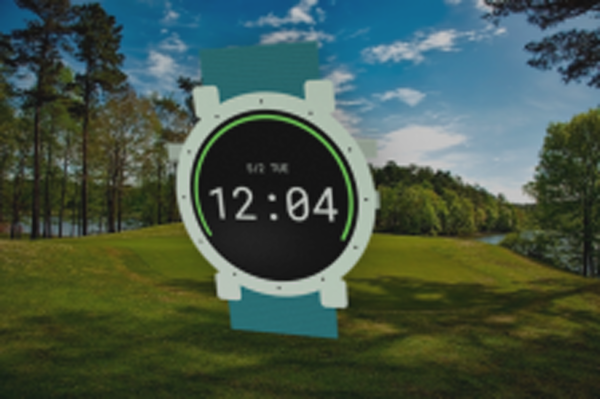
12.04
